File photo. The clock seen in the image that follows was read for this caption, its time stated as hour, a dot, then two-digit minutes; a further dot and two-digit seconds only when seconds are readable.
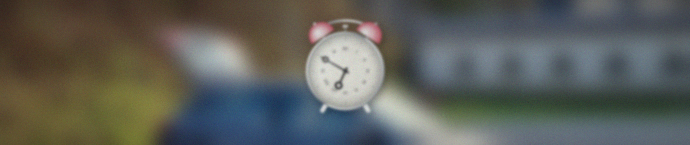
6.50
